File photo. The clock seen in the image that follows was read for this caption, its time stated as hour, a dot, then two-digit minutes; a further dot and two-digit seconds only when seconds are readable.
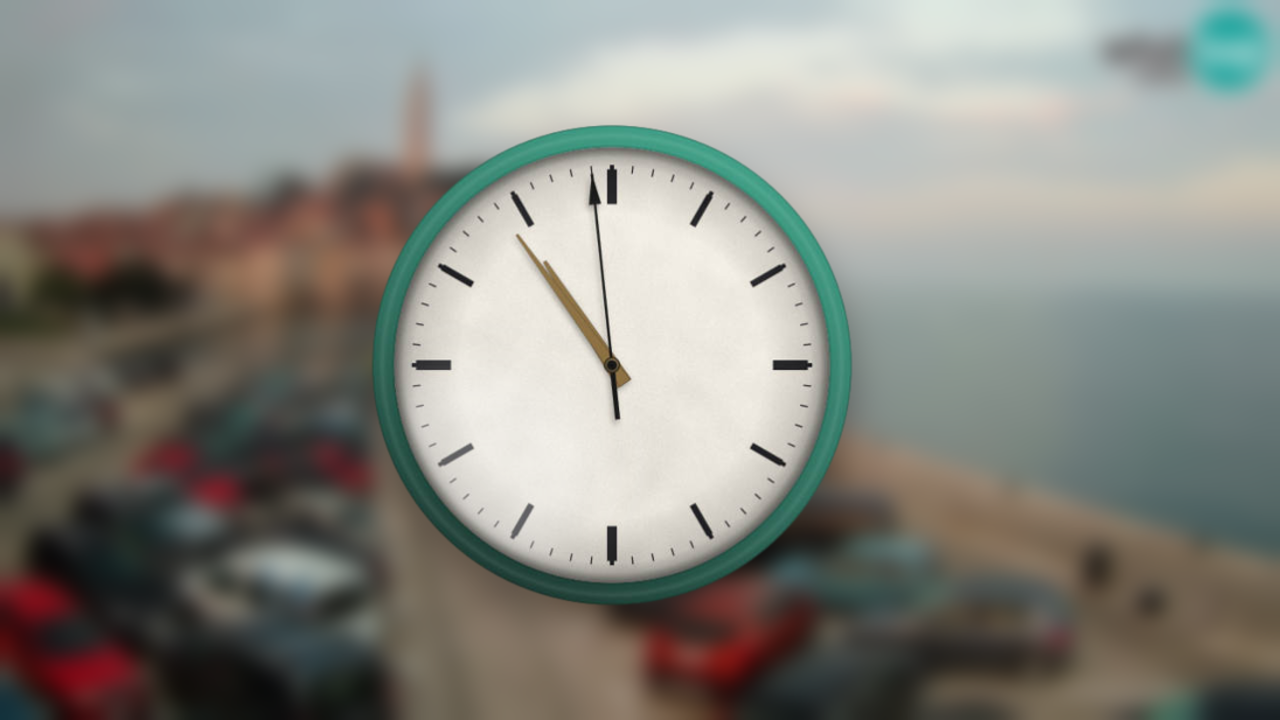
10.53.59
